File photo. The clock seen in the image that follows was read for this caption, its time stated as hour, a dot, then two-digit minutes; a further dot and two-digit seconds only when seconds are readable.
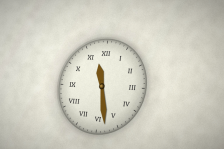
11.28
